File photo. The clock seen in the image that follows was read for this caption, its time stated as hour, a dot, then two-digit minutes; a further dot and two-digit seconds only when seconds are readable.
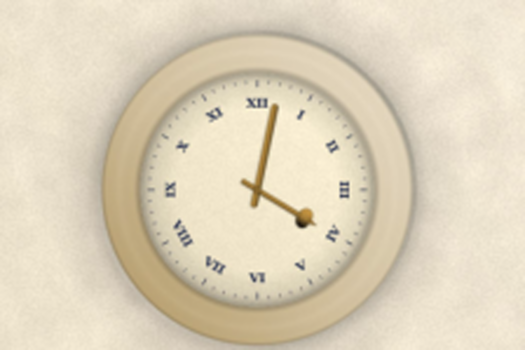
4.02
